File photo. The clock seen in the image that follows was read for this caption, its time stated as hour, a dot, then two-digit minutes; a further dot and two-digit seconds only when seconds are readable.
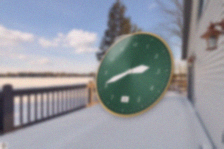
2.41
